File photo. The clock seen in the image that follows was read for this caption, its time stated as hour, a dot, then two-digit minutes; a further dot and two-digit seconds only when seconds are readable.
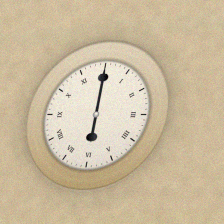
6.00
